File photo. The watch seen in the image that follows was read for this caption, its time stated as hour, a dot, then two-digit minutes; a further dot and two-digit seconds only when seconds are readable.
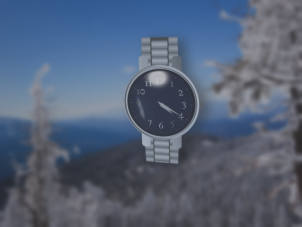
4.20
